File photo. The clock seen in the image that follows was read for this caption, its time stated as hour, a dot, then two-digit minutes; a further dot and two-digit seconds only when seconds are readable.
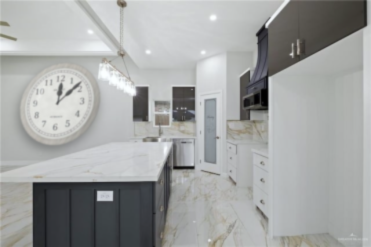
12.08
